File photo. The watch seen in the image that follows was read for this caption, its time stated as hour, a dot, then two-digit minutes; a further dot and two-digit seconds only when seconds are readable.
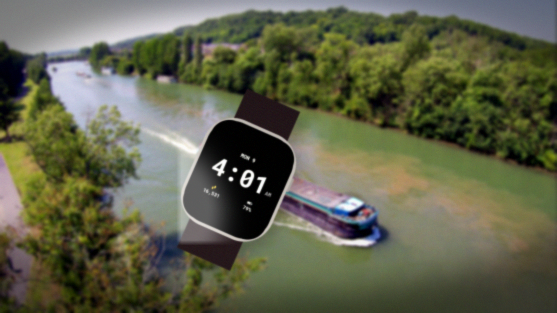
4.01
